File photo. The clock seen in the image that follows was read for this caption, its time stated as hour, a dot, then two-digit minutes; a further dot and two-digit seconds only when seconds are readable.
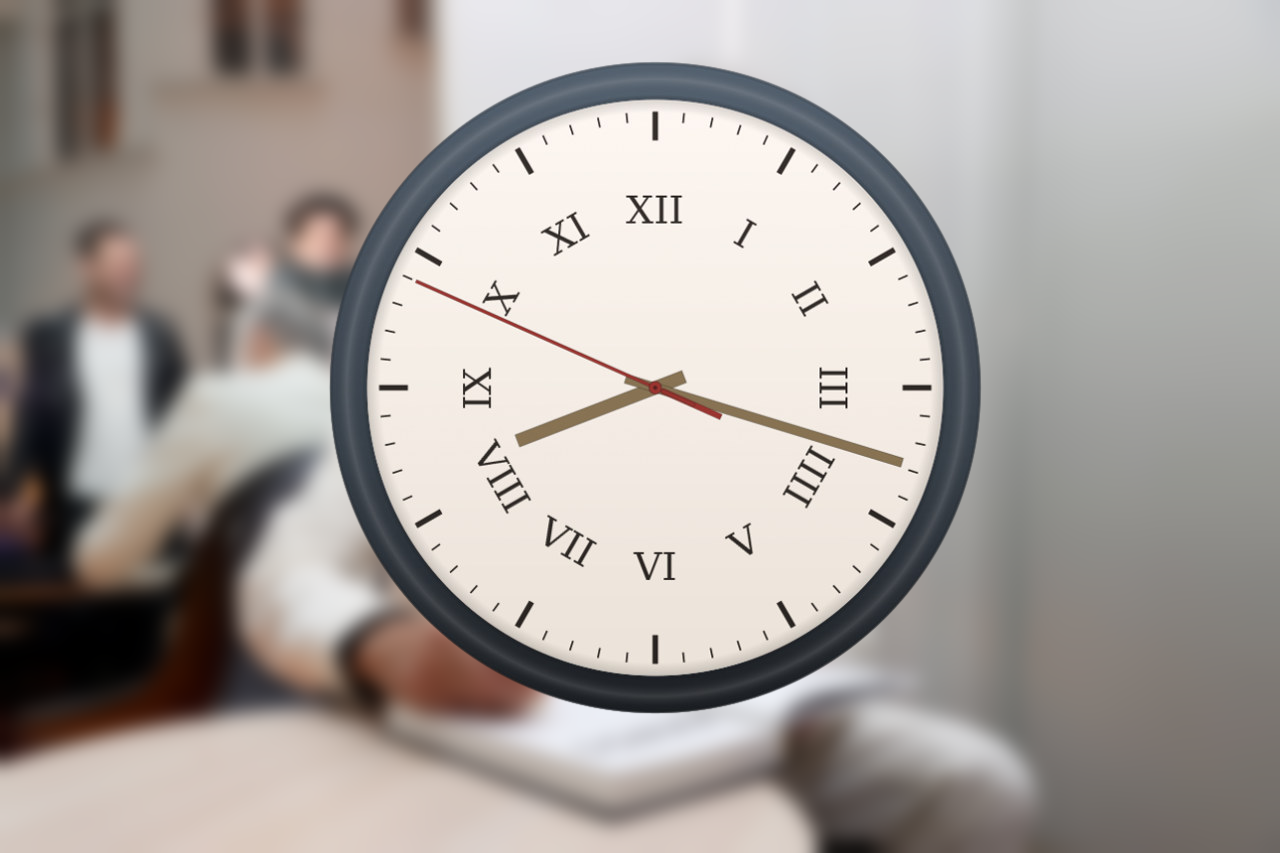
8.17.49
